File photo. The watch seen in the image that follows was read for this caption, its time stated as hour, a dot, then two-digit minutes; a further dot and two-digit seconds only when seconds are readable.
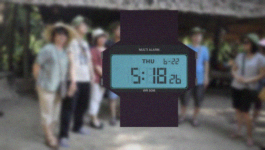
5.18.26
